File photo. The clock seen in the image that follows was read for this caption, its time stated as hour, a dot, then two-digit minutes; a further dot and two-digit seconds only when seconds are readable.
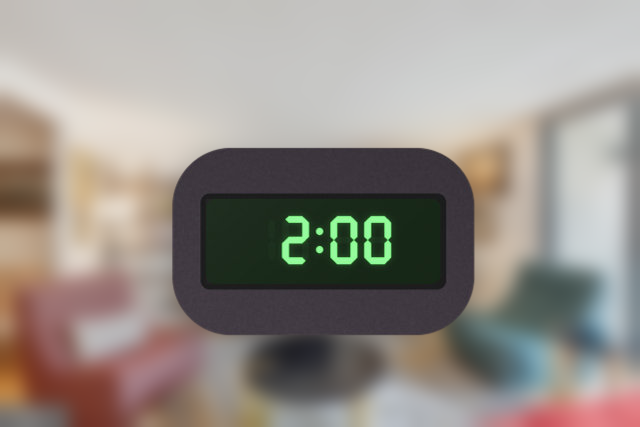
2.00
